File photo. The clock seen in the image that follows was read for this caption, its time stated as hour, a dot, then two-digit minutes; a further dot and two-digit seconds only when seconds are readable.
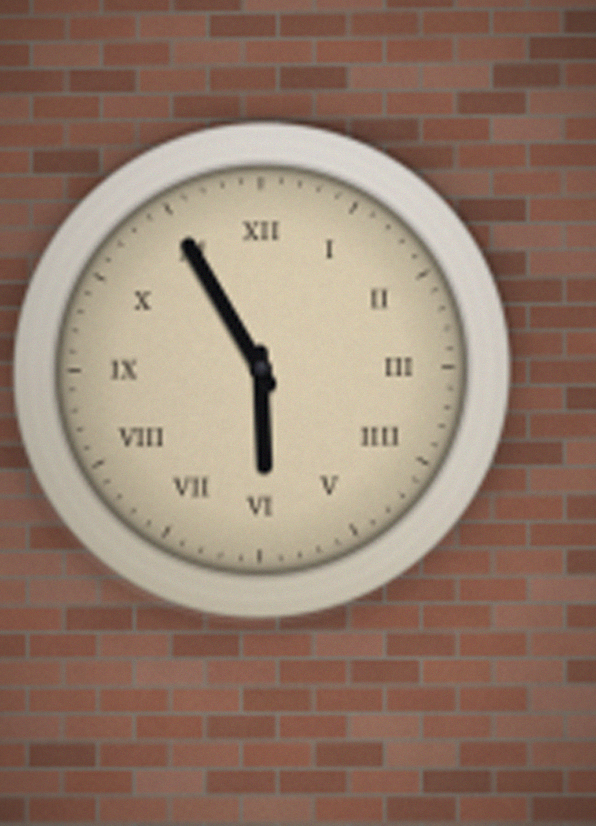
5.55
